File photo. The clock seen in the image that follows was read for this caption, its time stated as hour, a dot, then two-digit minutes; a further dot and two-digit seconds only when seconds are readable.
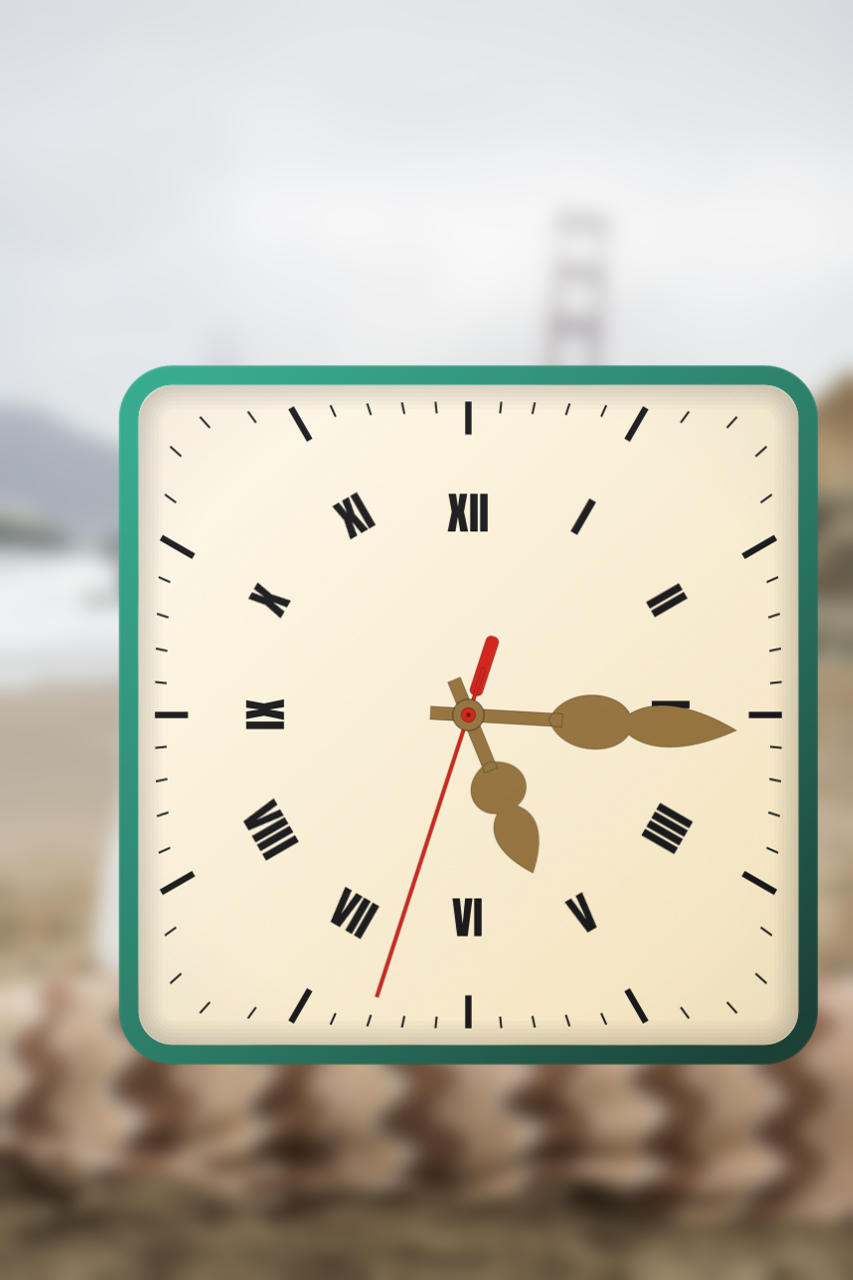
5.15.33
